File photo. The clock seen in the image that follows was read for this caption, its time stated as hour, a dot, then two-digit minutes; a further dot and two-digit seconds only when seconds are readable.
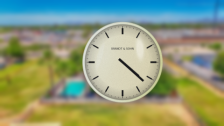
4.22
